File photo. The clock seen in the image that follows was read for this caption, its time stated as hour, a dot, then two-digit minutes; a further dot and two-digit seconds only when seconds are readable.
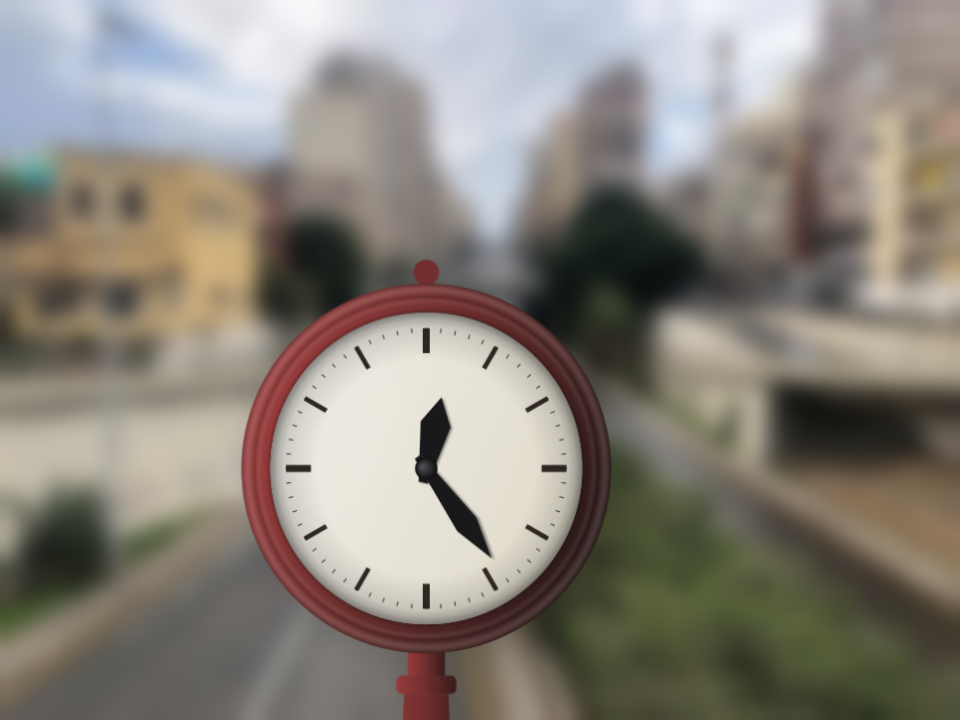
12.24
